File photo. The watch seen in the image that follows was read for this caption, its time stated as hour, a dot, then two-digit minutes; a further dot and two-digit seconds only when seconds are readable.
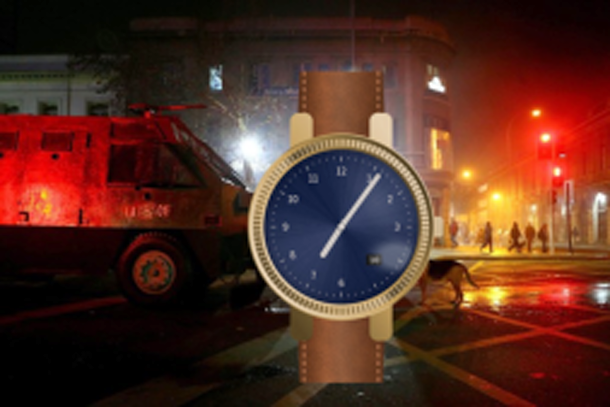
7.06
